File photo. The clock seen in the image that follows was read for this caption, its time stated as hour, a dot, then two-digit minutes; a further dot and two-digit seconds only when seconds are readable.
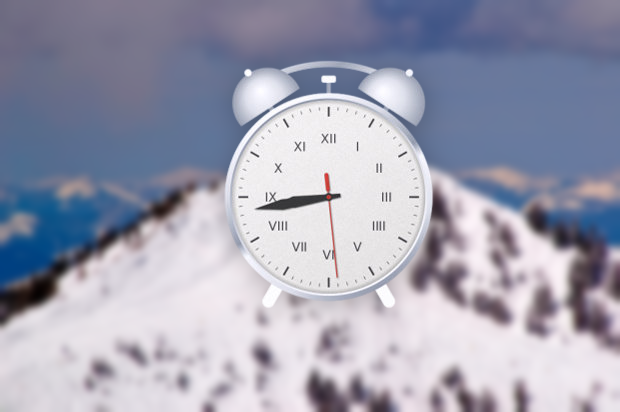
8.43.29
